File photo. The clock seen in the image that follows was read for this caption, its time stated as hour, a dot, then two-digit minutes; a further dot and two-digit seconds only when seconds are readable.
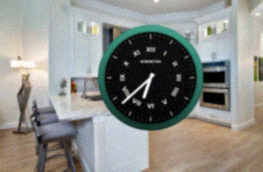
6.38
